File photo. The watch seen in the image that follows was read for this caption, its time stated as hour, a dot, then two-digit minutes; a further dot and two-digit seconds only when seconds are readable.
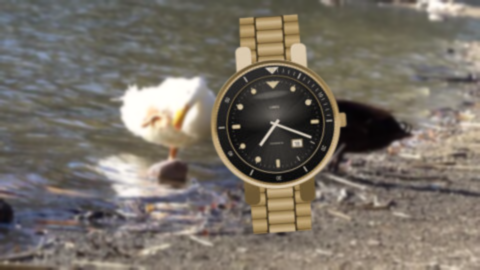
7.19
